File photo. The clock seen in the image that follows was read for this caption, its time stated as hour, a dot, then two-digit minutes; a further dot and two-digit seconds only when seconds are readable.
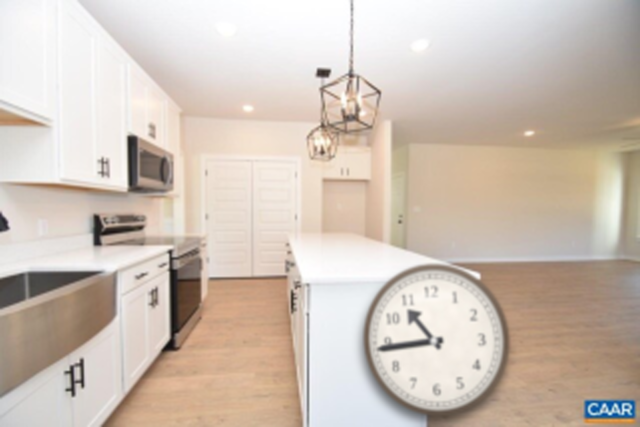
10.44
